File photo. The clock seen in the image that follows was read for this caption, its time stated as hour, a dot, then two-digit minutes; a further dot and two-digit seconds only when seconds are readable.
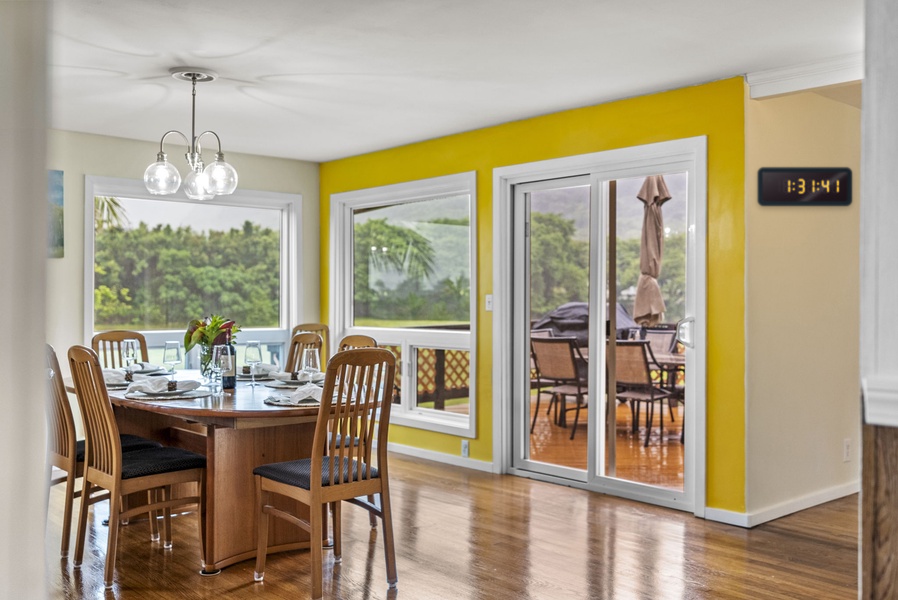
1.31.41
